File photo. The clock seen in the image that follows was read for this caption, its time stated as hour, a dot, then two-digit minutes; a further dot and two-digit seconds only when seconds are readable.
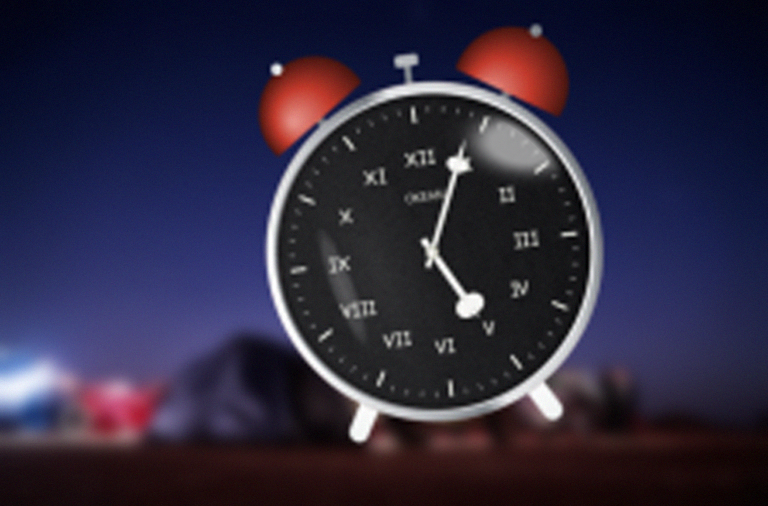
5.04
